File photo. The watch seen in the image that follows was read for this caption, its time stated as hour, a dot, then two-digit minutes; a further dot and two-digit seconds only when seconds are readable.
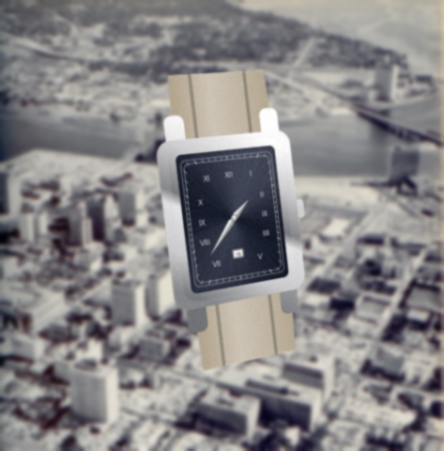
1.37
